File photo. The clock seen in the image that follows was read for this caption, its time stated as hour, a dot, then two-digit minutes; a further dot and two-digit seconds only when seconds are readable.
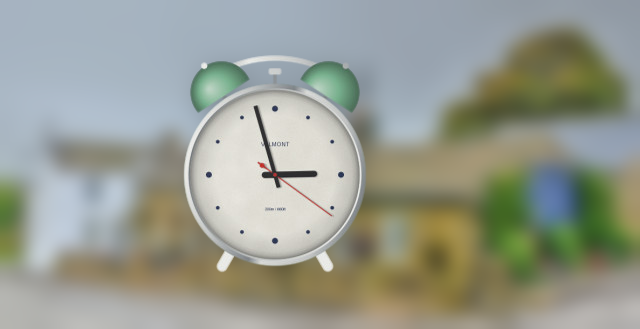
2.57.21
